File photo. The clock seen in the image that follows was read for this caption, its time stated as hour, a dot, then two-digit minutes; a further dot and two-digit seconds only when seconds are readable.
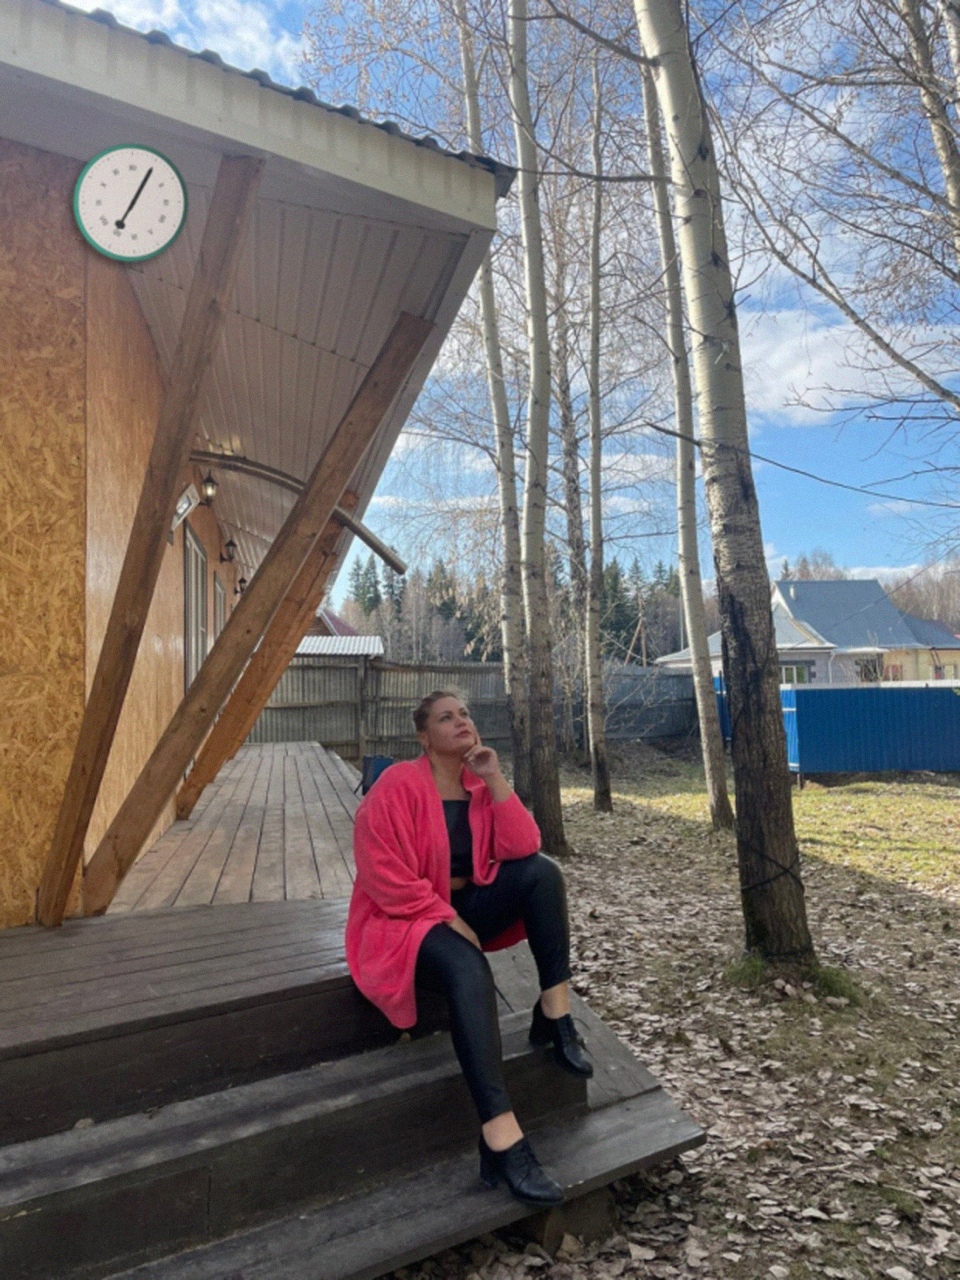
7.05
